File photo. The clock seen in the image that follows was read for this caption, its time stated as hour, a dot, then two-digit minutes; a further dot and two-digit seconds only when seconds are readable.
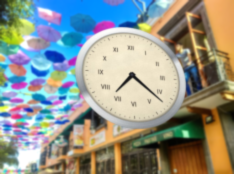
7.22
